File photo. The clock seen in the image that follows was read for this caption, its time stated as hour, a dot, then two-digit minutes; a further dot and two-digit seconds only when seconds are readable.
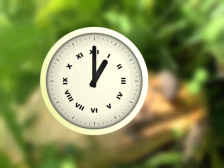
1.00
